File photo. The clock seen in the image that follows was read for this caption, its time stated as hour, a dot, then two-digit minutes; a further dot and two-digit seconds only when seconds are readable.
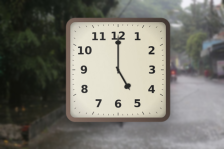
5.00
